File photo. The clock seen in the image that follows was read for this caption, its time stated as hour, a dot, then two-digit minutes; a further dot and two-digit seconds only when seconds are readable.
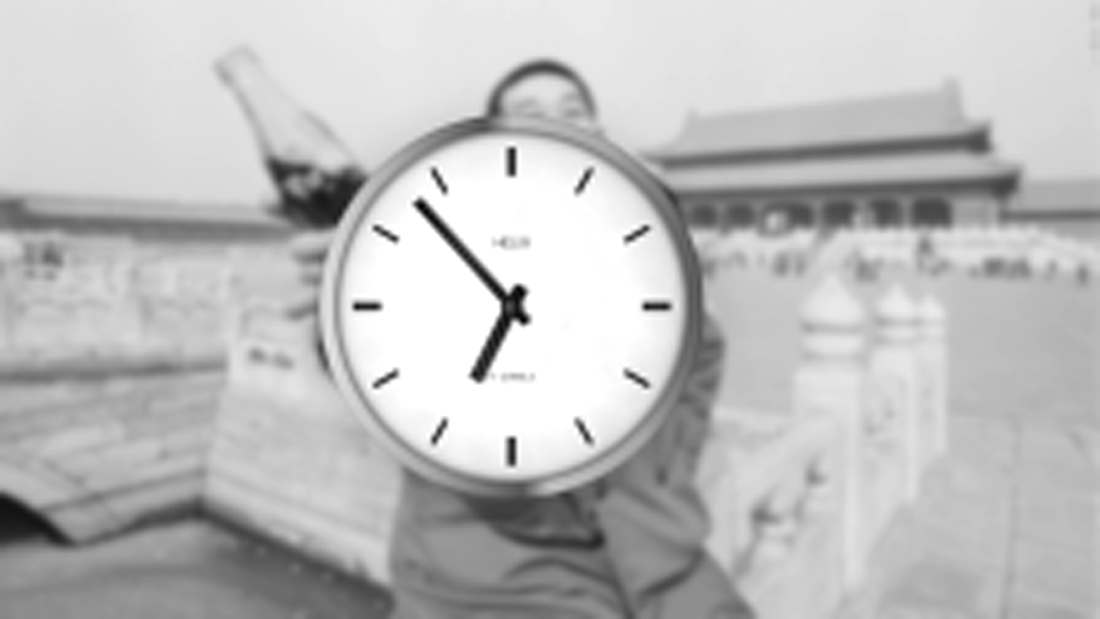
6.53
